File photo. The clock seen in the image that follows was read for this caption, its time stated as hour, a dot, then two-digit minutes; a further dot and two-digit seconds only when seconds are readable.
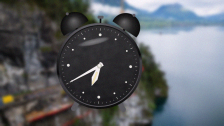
6.40
